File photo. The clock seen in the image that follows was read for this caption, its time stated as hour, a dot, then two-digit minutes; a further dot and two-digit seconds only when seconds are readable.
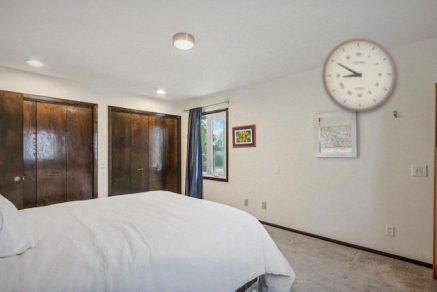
8.50
